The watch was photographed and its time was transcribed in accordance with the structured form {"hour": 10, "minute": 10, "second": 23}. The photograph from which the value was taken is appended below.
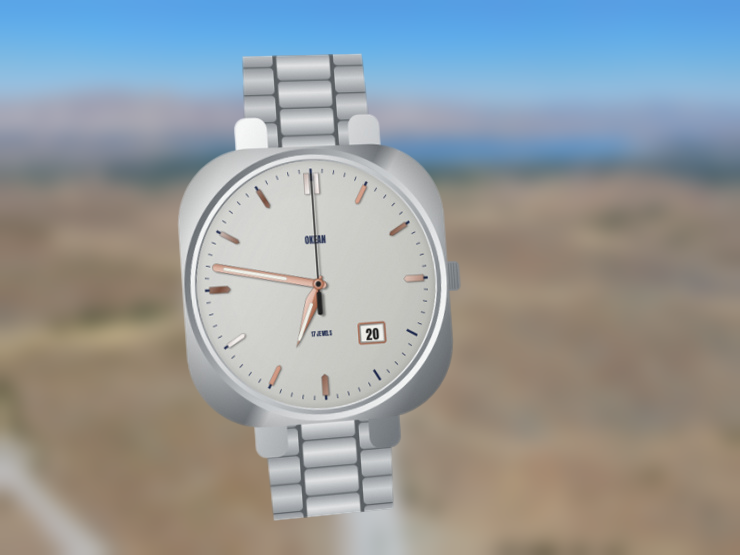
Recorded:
{"hour": 6, "minute": 47, "second": 0}
